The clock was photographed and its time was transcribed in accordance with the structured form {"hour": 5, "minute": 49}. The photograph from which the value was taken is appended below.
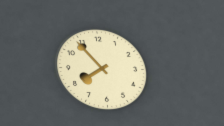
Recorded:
{"hour": 7, "minute": 54}
